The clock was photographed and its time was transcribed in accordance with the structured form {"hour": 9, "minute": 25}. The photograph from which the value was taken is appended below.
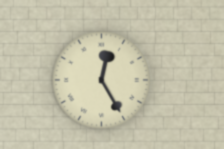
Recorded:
{"hour": 12, "minute": 25}
